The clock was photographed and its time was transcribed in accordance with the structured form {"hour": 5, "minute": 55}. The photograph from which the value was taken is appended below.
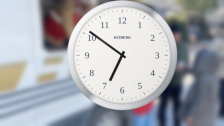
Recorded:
{"hour": 6, "minute": 51}
